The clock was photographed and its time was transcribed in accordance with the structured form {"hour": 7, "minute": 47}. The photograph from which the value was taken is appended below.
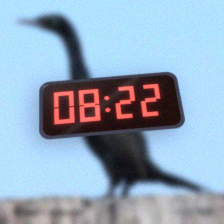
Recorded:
{"hour": 8, "minute": 22}
